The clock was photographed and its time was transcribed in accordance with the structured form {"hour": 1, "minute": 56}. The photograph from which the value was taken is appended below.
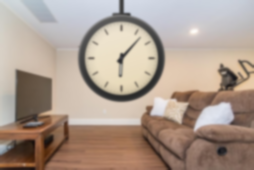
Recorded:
{"hour": 6, "minute": 7}
